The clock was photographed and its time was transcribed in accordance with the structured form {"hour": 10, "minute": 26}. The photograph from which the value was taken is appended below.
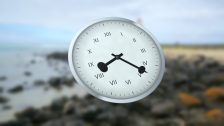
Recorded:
{"hour": 8, "minute": 23}
